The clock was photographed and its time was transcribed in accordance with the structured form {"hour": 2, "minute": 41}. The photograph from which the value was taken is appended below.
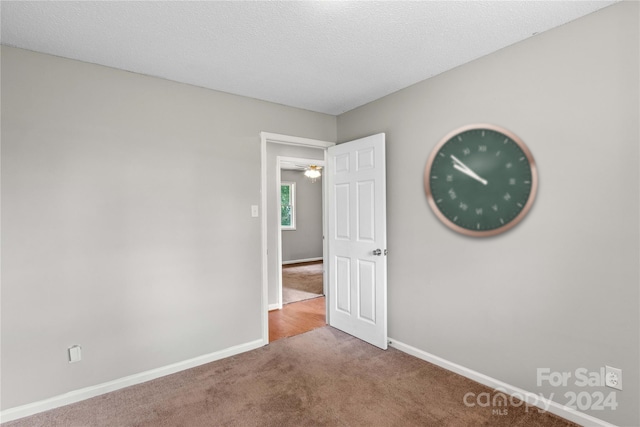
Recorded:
{"hour": 9, "minute": 51}
